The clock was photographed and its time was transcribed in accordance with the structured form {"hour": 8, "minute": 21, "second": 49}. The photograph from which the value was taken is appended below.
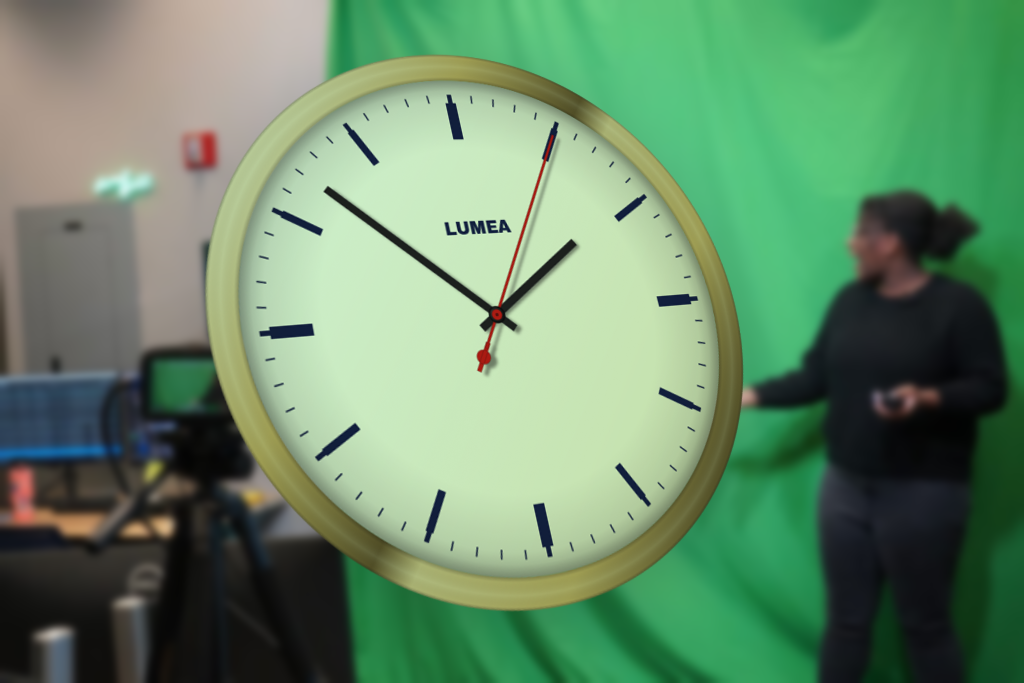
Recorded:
{"hour": 1, "minute": 52, "second": 5}
